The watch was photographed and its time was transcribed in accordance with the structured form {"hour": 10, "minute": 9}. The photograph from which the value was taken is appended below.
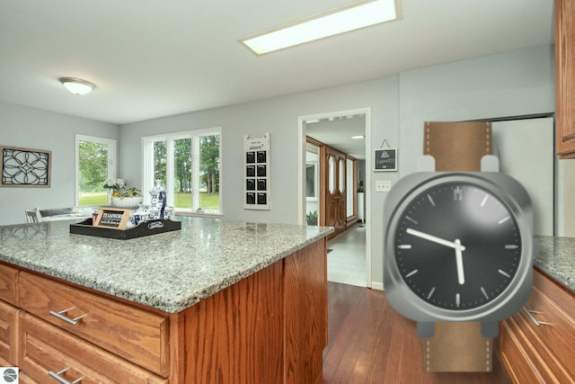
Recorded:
{"hour": 5, "minute": 48}
